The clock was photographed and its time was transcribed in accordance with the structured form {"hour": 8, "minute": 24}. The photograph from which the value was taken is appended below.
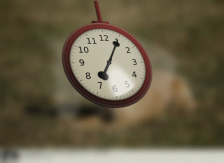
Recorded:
{"hour": 7, "minute": 5}
